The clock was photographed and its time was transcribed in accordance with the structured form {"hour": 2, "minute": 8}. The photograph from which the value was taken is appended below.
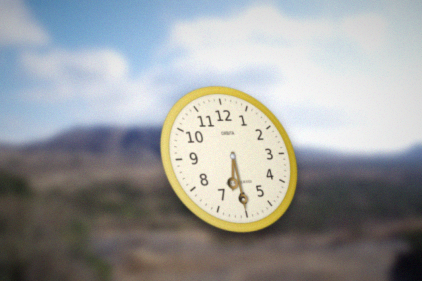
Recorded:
{"hour": 6, "minute": 30}
